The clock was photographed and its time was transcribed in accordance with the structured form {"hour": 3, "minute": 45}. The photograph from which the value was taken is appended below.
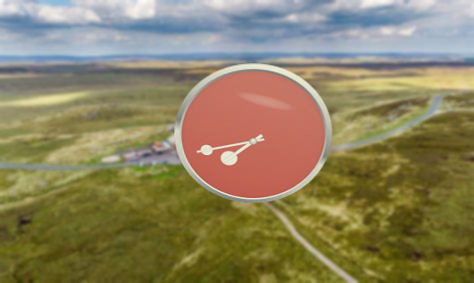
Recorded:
{"hour": 7, "minute": 43}
